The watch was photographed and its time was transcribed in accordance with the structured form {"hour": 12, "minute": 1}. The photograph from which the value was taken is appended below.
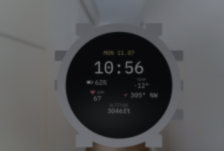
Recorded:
{"hour": 10, "minute": 56}
